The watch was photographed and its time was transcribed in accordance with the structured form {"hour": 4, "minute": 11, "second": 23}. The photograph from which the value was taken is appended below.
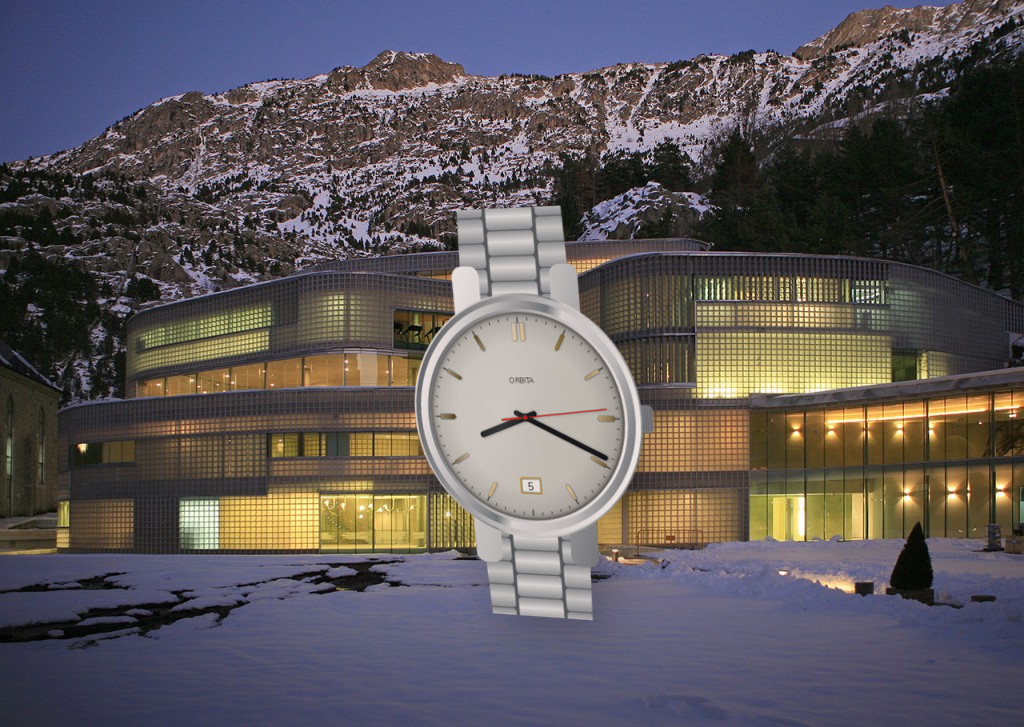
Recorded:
{"hour": 8, "minute": 19, "second": 14}
